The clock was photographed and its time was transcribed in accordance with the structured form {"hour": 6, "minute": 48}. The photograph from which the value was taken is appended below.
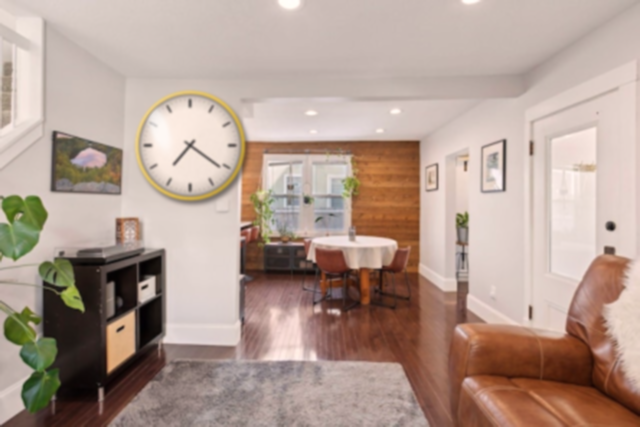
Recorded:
{"hour": 7, "minute": 21}
